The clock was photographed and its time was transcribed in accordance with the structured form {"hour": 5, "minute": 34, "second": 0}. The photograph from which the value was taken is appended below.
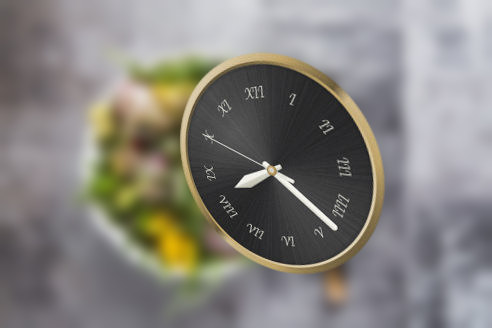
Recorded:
{"hour": 8, "minute": 22, "second": 50}
